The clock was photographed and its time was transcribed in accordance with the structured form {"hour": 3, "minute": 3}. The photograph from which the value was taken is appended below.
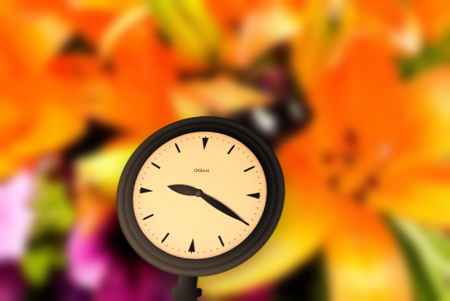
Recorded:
{"hour": 9, "minute": 20}
